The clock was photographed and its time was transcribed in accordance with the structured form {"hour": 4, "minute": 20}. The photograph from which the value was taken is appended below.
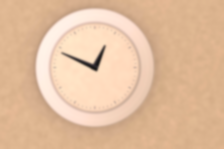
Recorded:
{"hour": 12, "minute": 49}
